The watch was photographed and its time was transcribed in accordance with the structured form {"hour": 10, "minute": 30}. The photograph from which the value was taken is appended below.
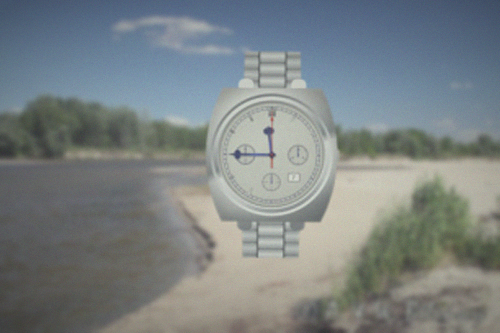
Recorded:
{"hour": 11, "minute": 45}
